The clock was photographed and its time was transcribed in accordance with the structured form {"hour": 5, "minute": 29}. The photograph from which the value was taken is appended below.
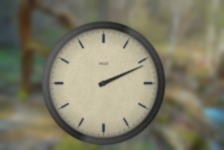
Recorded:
{"hour": 2, "minute": 11}
